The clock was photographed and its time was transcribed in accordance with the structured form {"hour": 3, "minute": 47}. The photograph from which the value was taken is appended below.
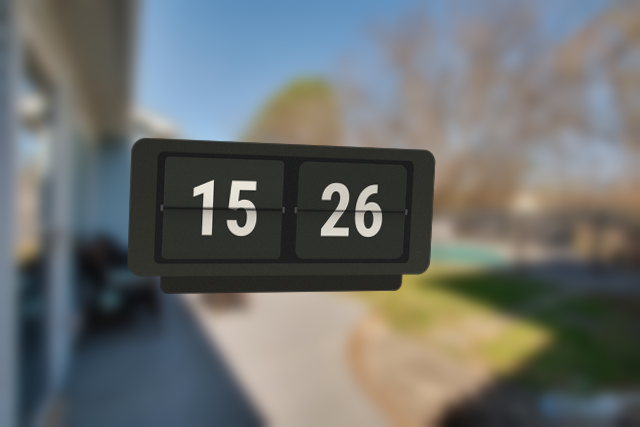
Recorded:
{"hour": 15, "minute": 26}
